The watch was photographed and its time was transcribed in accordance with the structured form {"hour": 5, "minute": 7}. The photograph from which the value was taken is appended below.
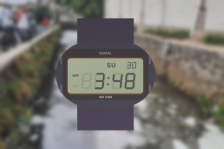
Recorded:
{"hour": 3, "minute": 48}
